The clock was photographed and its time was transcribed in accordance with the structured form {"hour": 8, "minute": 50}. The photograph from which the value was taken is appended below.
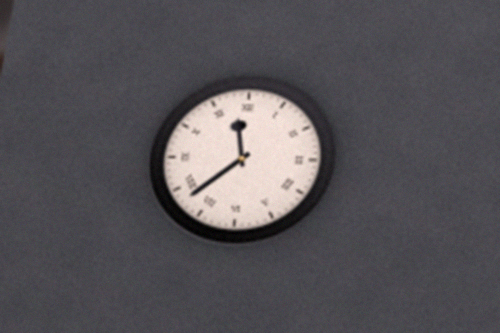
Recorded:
{"hour": 11, "minute": 38}
